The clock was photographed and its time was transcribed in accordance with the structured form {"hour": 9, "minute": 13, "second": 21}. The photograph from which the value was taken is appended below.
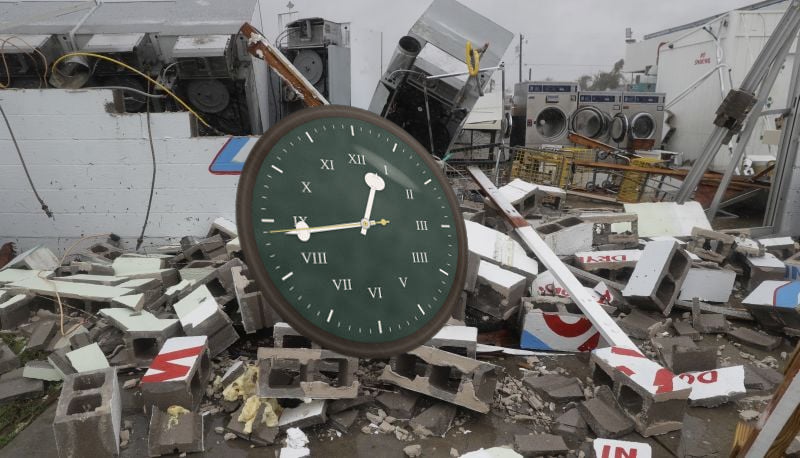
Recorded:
{"hour": 12, "minute": 43, "second": 44}
